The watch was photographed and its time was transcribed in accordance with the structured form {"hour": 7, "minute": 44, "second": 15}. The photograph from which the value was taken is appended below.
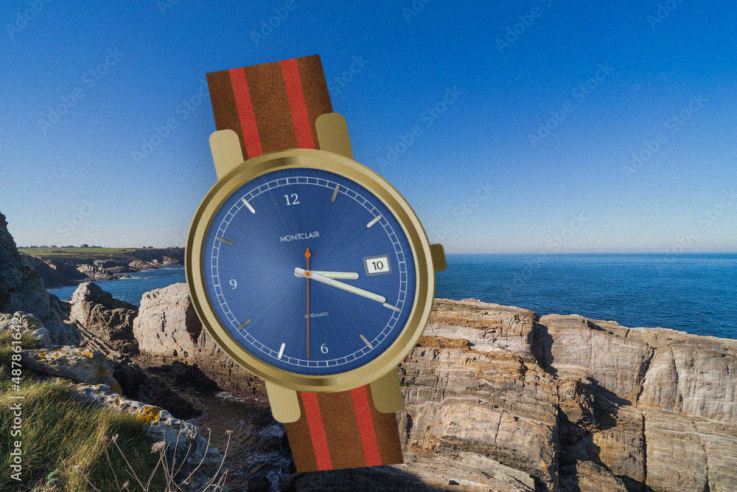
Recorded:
{"hour": 3, "minute": 19, "second": 32}
